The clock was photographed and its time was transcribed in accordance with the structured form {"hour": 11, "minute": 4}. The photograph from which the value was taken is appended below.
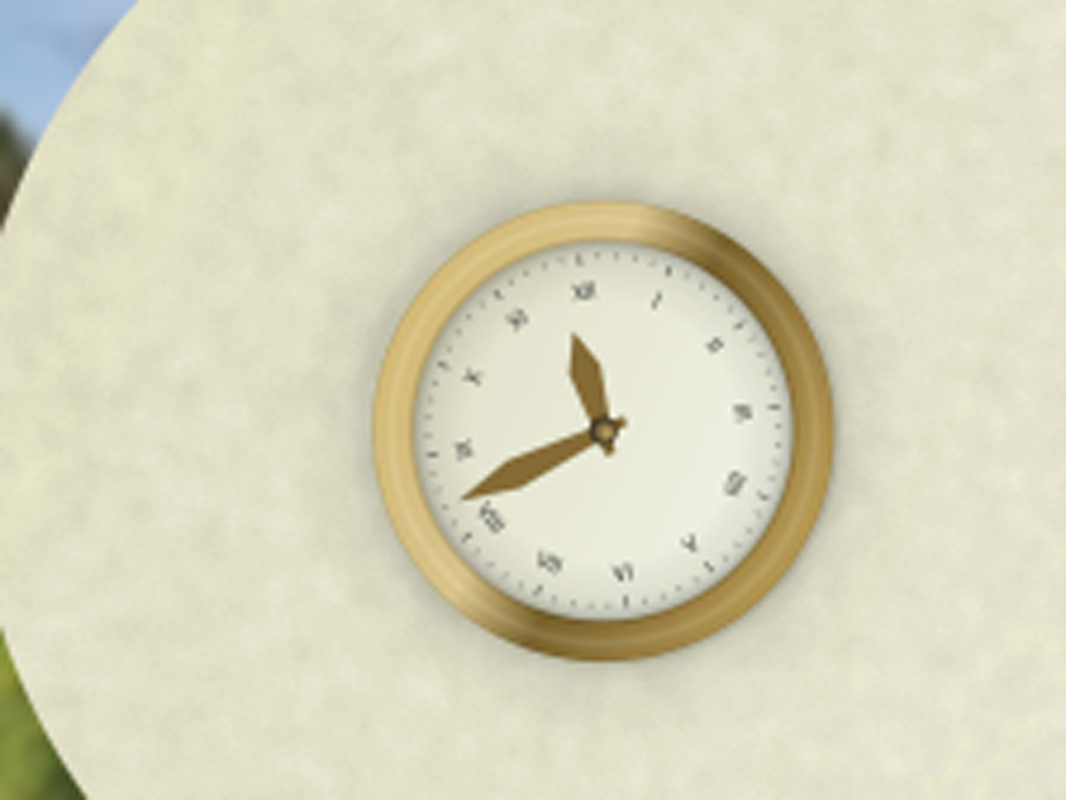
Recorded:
{"hour": 11, "minute": 42}
